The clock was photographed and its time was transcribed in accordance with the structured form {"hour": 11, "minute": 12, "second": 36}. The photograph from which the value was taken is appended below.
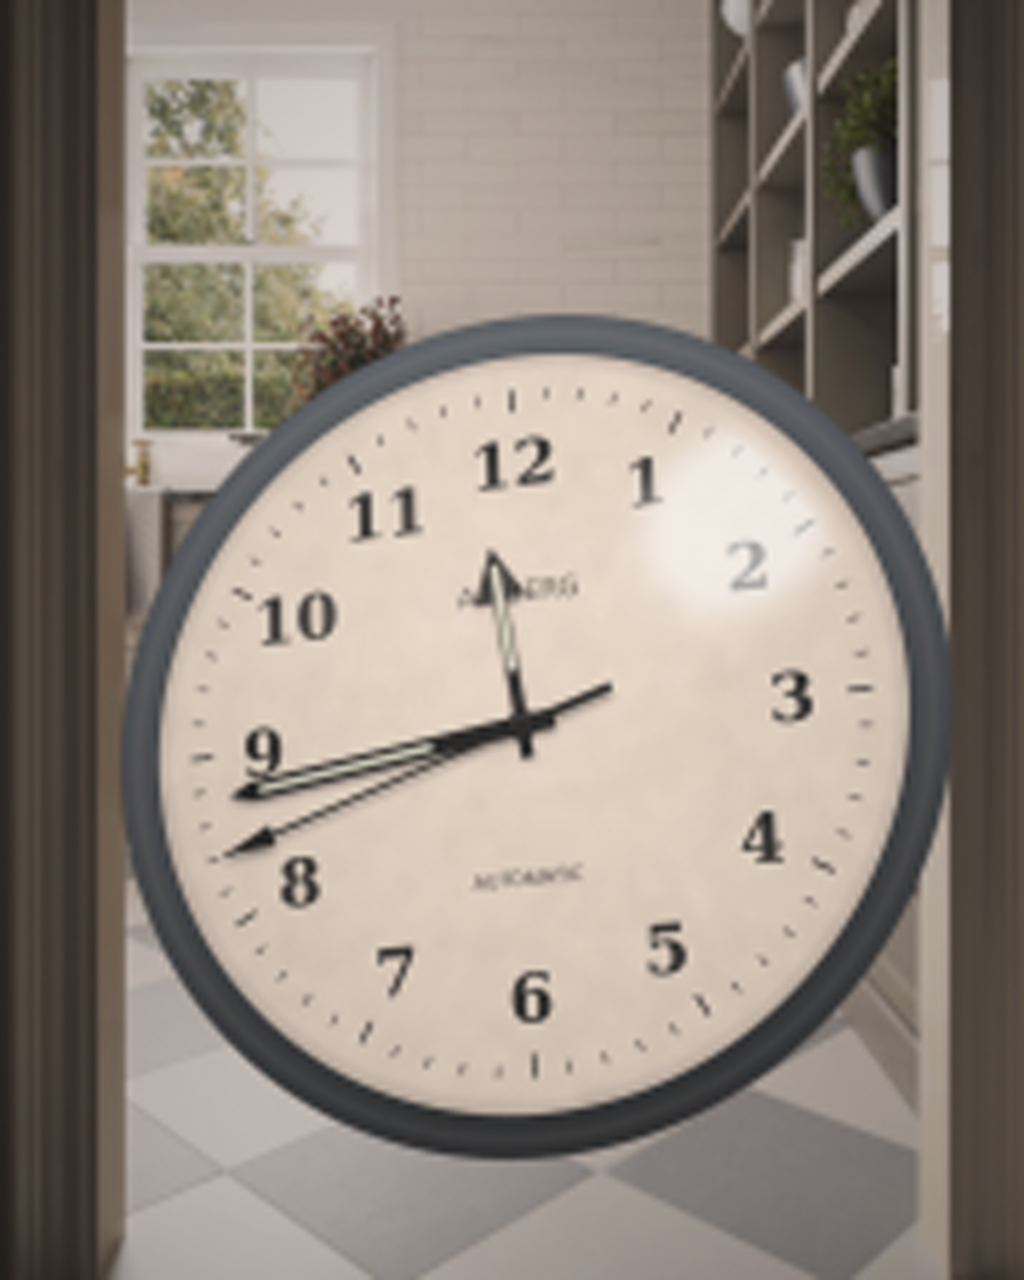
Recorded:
{"hour": 11, "minute": 43, "second": 42}
